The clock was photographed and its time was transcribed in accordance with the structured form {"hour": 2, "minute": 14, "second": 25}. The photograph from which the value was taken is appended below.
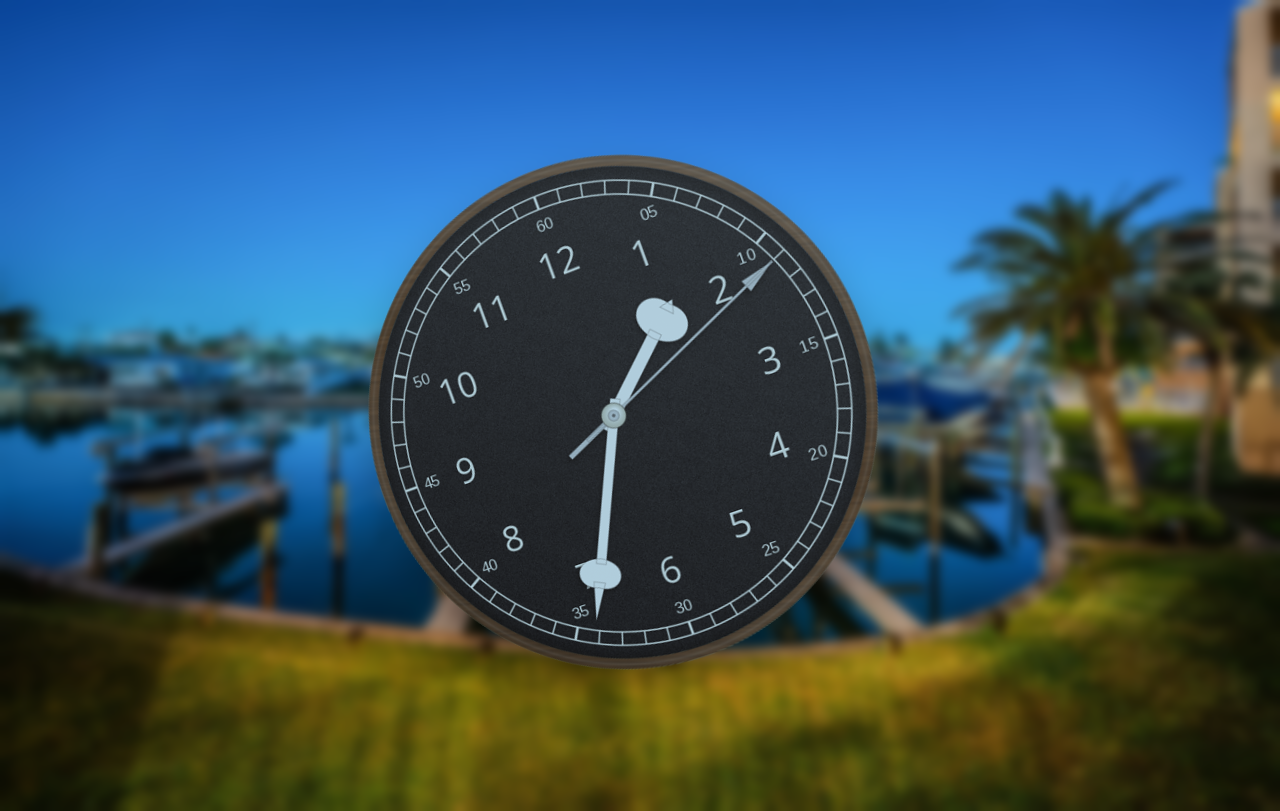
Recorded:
{"hour": 1, "minute": 34, "second": 11}
